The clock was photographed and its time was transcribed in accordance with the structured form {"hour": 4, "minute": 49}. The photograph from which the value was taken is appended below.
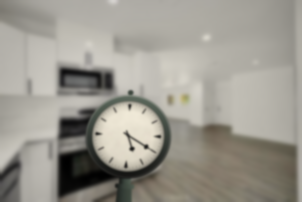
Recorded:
{"hour": 5, "minute": 20}
